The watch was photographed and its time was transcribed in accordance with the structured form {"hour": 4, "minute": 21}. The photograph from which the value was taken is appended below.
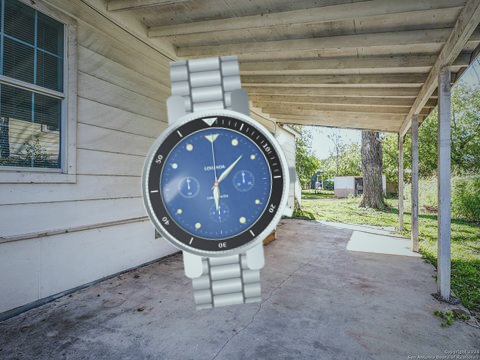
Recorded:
{"hour": 6, "minute": 8}
